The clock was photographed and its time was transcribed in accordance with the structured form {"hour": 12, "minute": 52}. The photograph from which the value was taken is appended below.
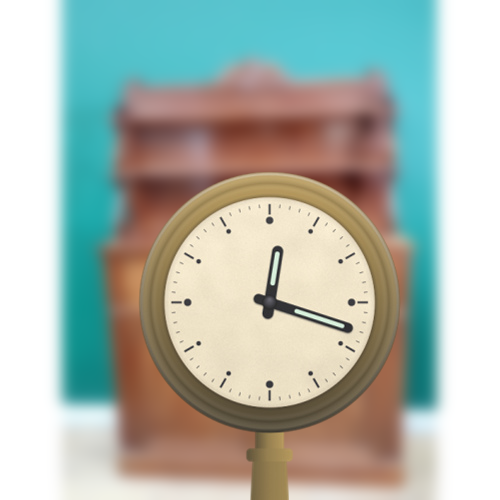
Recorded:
{"hour": 12, "minute": 18}
